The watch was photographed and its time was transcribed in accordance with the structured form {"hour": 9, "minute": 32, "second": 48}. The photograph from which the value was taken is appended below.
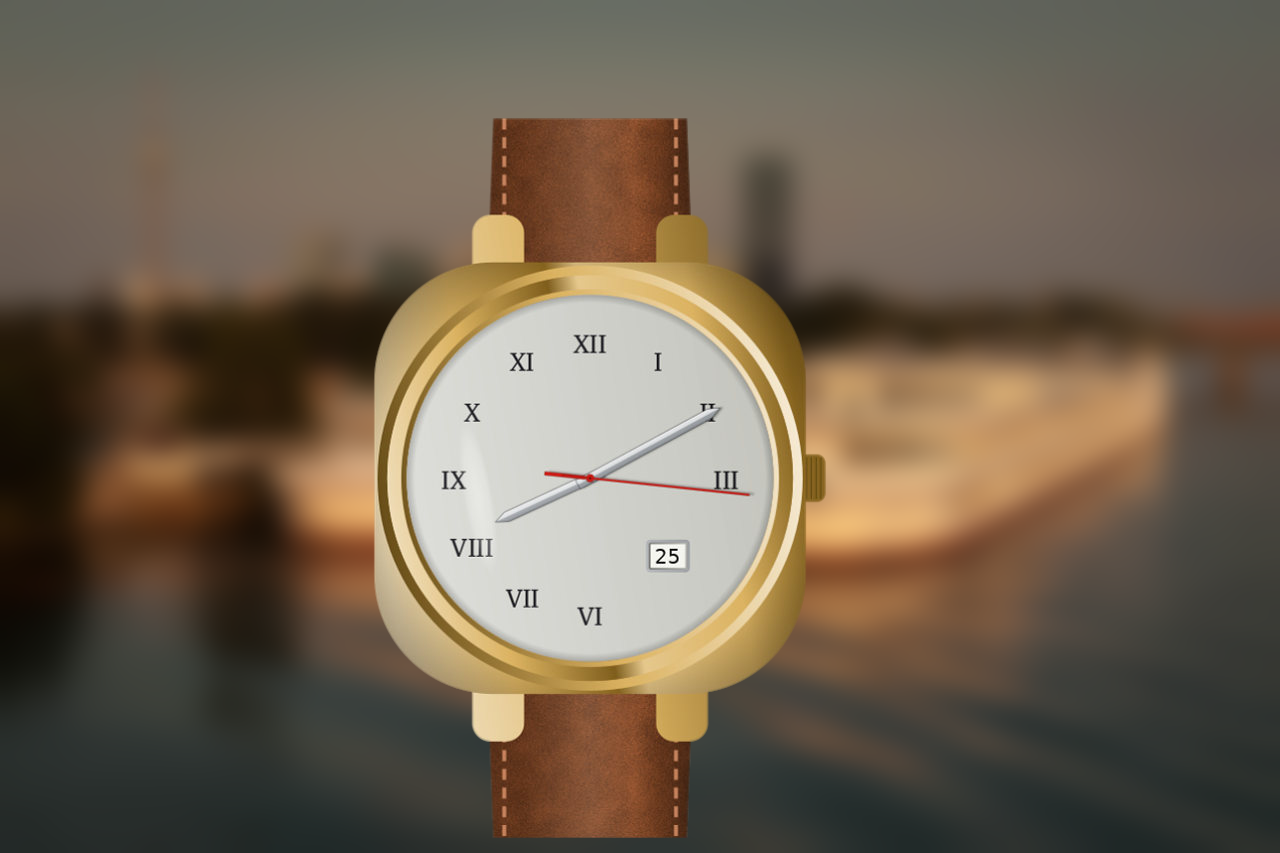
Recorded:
{"hour": 8, "minute": 10, "second": 16}
